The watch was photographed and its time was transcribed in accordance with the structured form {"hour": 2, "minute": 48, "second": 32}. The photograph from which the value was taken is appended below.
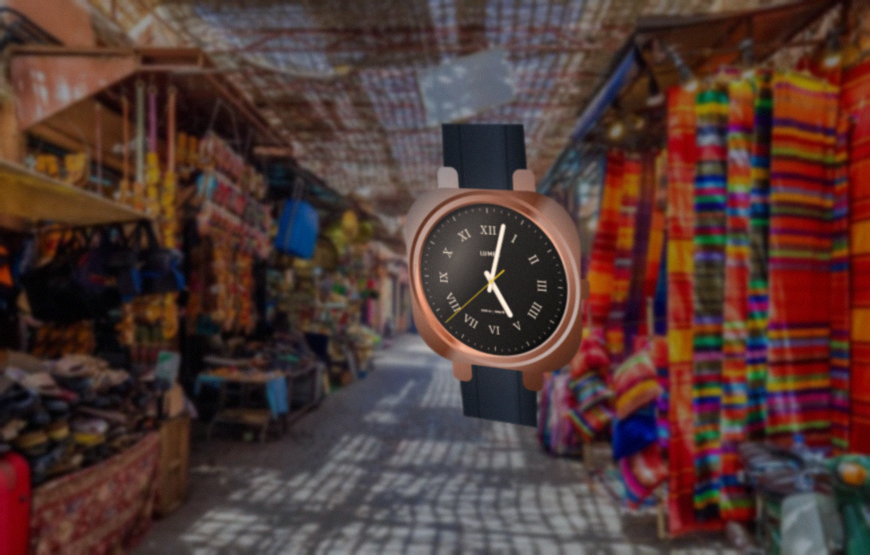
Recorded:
{"hour": 5, "minute": 2, "second": 38}
